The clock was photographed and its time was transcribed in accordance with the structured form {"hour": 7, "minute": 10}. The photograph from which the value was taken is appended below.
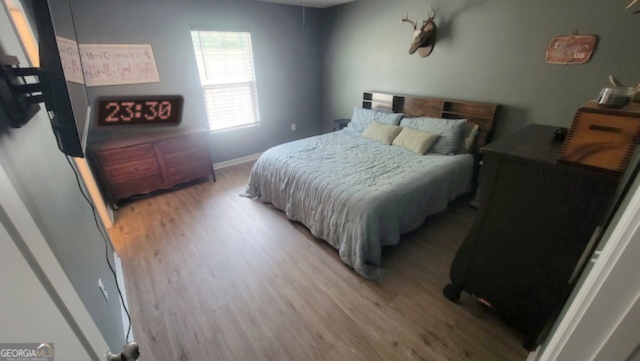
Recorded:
{"hour": 23, "minute": 30}
